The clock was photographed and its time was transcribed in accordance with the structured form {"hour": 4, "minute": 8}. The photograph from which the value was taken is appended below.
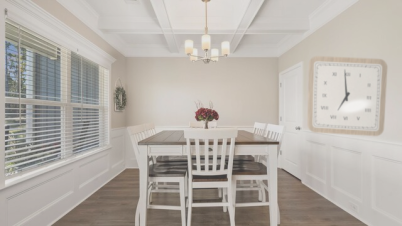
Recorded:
{"hour": 6, "minute": 59}
